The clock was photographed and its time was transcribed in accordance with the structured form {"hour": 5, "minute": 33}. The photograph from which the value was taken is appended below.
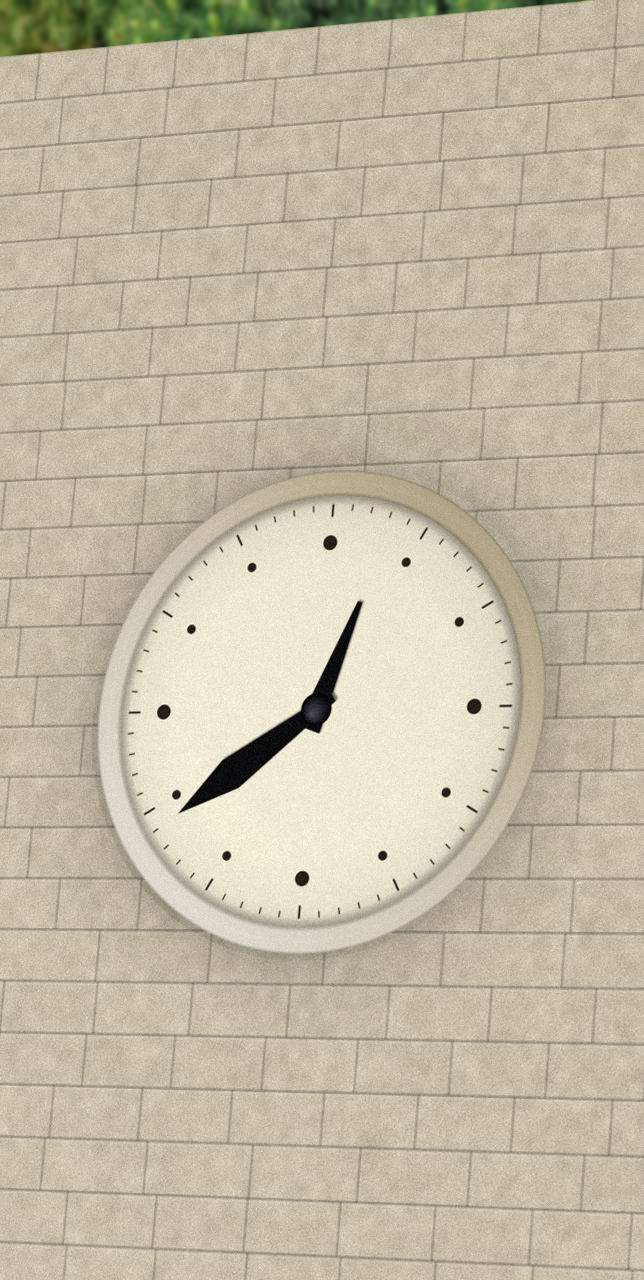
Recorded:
{"hour": 12, "minute": 39}
